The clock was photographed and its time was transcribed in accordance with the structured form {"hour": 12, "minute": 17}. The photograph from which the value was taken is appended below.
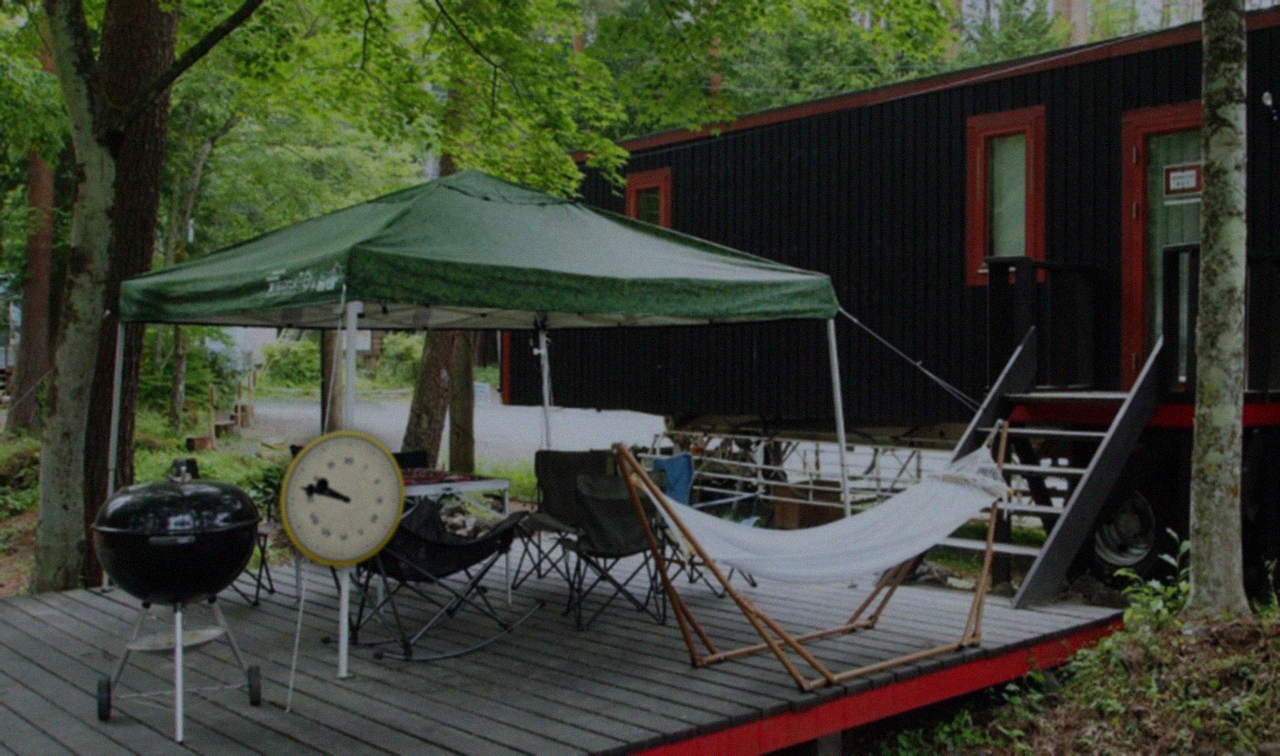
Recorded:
{"hour": 9, "minute": 47}
